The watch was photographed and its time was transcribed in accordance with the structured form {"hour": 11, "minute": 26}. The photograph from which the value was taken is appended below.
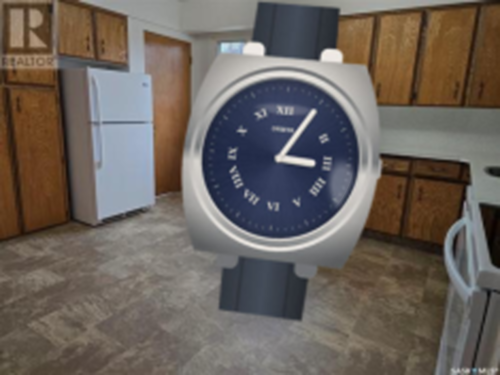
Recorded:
{"hour": 3, "minute": 5}
